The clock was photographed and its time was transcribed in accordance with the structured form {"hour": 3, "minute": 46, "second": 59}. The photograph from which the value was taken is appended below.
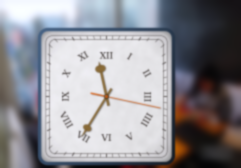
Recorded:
{"hour": 11, "minute": 35, "second": 17}
